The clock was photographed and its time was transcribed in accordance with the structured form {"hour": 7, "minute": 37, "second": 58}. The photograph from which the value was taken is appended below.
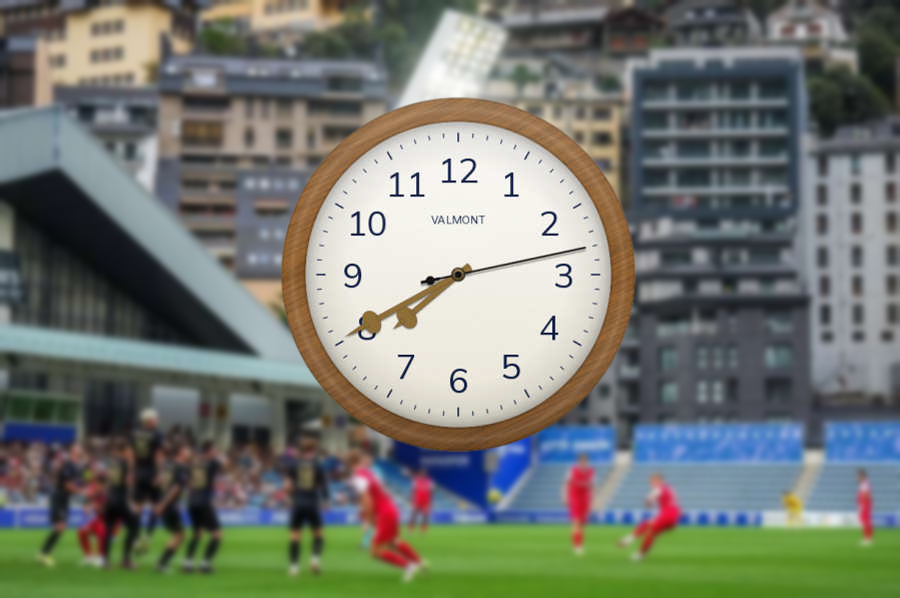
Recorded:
{"hour": 7, "minute": 40, "second": 13}
